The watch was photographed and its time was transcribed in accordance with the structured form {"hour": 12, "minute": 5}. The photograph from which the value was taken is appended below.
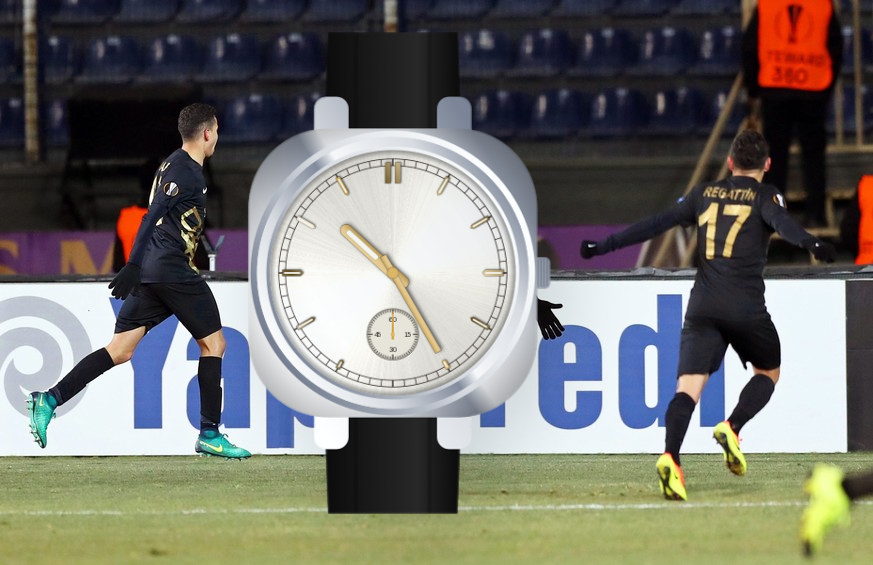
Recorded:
{"hour": 10, "minute": 25}
